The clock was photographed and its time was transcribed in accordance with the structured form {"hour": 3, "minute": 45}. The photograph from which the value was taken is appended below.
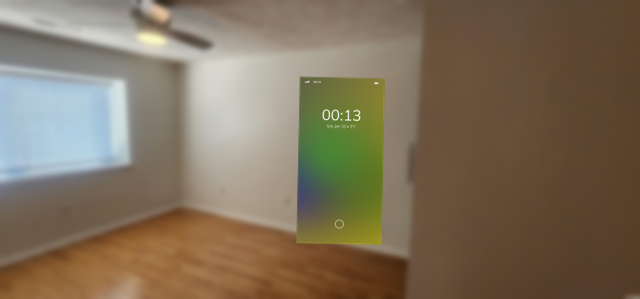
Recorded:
{"hour": 0, "minute": 13}
